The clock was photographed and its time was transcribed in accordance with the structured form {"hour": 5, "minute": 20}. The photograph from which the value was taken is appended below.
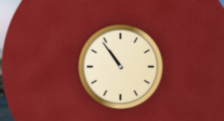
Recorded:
{"hour": 10, "minute": 54}
